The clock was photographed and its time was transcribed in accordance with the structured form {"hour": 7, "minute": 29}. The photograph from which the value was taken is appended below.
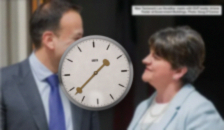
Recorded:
{"hour": 1, "minute": 38}
